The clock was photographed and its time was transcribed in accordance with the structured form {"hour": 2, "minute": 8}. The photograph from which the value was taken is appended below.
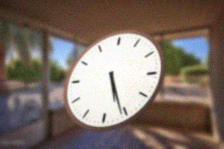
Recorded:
{"hour": 5, "minute": 26}
